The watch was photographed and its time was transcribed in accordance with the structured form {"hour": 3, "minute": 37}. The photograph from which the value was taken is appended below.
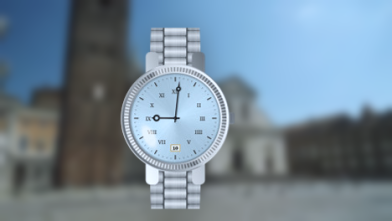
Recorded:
{"hour": 9, "minute": 1}
